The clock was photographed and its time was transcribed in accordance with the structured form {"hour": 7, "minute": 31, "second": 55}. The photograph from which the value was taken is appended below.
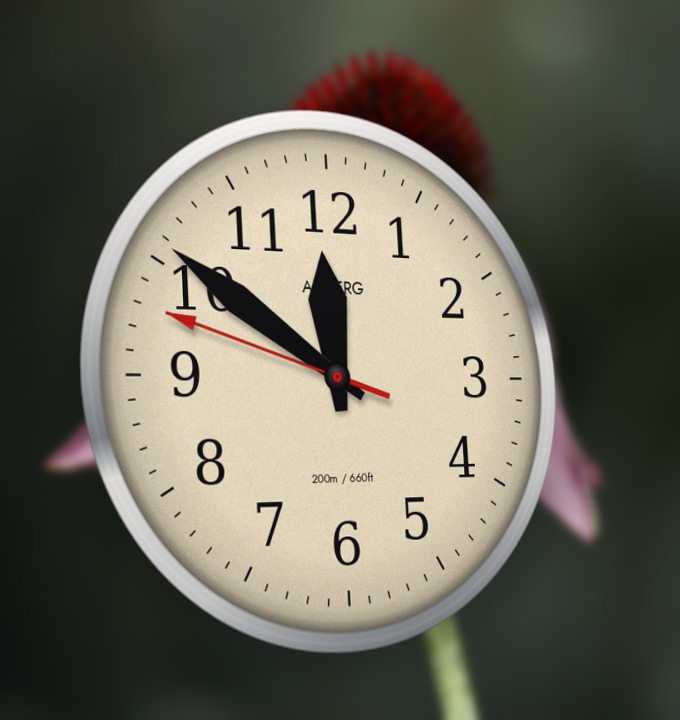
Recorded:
{"hour": 11, "minute": 50, "second": 48}
